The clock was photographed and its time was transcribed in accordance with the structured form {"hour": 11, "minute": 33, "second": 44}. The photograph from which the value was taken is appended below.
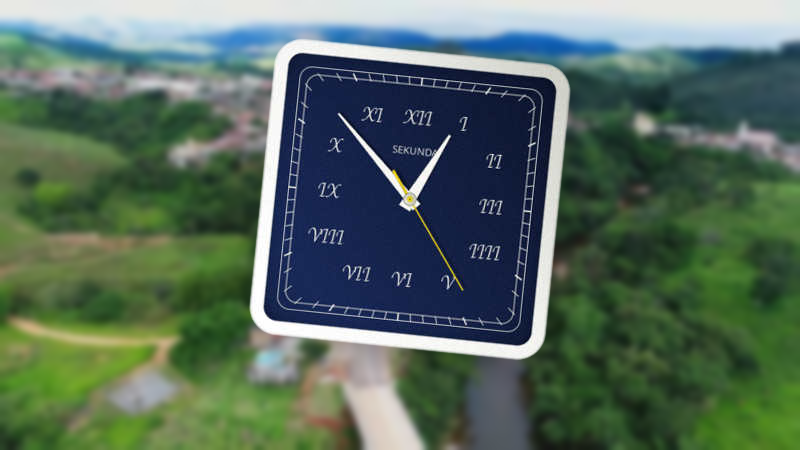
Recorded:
{"hour": 12, "minute": 52, "second": 24}
